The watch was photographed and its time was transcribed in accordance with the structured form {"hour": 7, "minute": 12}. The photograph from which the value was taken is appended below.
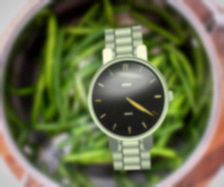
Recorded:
{"hour": 4, "minute": 21}
